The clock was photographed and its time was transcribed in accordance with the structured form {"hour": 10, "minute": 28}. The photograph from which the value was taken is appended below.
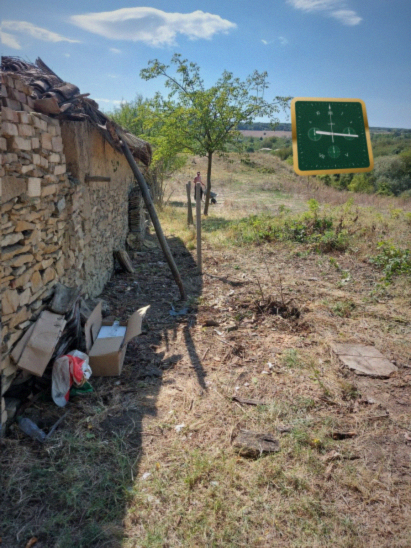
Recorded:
{"hour": 9, "minute": 16}
